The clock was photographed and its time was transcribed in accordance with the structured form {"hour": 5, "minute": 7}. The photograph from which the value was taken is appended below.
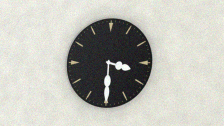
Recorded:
{"hour": 3, "minute": 30}
